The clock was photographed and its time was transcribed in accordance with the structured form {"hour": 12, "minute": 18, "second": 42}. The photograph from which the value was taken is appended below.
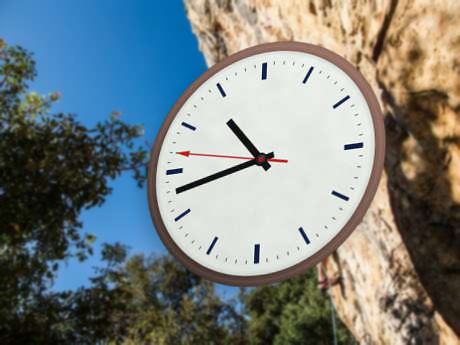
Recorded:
{"hour": 10, "minute": 42, "second": 47}
